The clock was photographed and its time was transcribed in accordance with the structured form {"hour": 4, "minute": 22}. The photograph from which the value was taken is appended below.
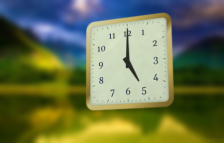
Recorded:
{"hour": 5, "minute": 0}
